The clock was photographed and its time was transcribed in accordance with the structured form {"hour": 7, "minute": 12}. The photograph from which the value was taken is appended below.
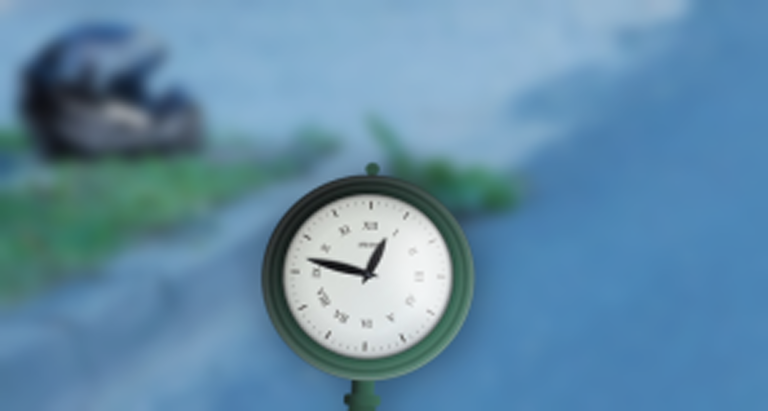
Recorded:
{"hour": 12, "minute": 47}
